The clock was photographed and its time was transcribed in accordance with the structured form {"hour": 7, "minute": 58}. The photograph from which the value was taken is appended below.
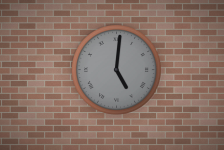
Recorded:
{"hour": 5, "minute": 1}
